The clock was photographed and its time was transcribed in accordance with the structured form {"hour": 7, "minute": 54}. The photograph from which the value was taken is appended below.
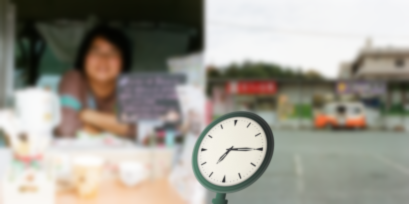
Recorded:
{"hour": 7, "minute": 15}
